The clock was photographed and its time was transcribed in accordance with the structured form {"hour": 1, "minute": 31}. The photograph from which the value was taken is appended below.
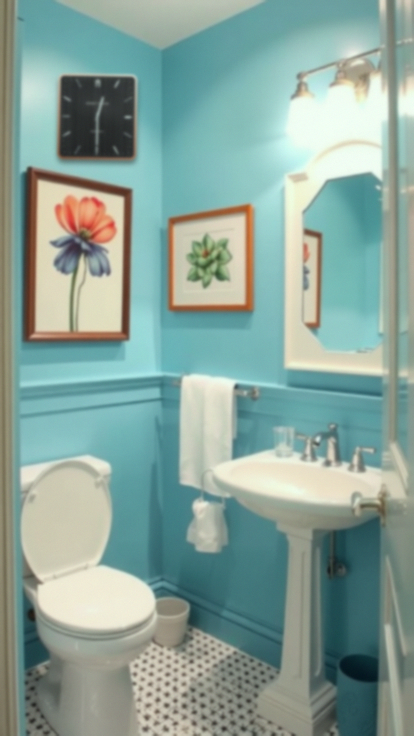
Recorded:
{"hour": 12, "minute": 30}
